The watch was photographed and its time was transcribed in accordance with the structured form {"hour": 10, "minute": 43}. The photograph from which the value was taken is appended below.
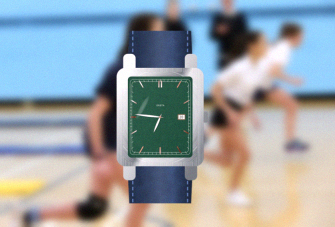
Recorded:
{"hour": 6, "minute": 46}
